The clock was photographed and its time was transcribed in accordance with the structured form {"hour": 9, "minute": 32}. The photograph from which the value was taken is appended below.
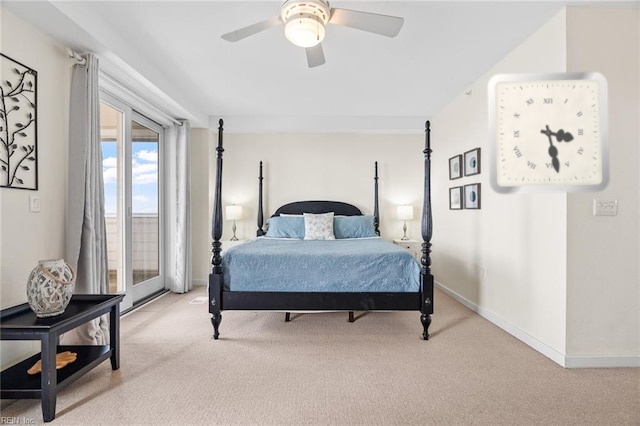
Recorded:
{"hour": 3, "minute": 28}
